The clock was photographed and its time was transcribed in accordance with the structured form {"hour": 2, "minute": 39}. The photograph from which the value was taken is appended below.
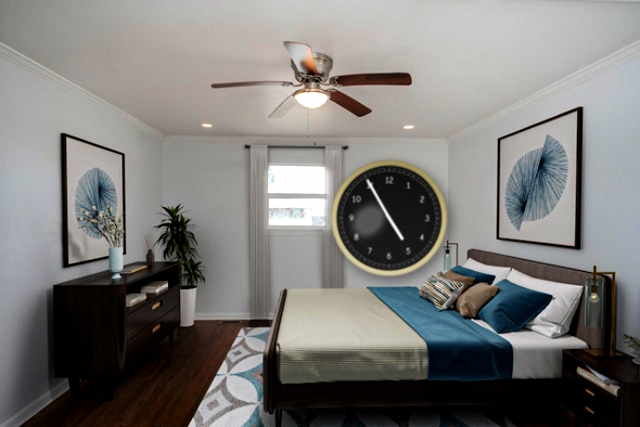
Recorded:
{"hour": 4, "minute": 55}
